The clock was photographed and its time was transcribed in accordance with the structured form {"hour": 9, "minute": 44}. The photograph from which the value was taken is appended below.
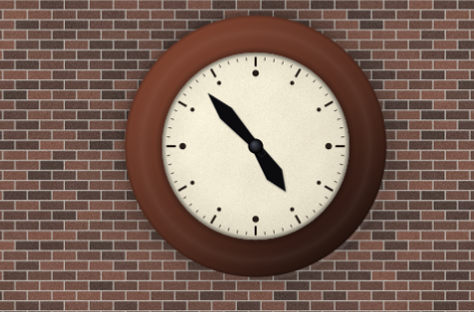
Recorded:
{"hour": 4, "minute": 53}
